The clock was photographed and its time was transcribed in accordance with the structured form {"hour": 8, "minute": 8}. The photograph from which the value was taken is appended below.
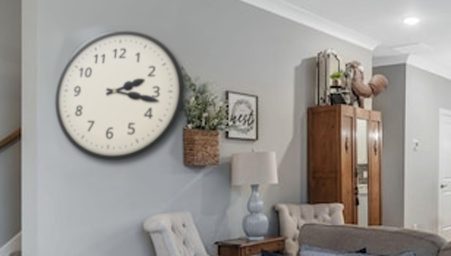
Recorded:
{"hour": 2, "minute": 17}
